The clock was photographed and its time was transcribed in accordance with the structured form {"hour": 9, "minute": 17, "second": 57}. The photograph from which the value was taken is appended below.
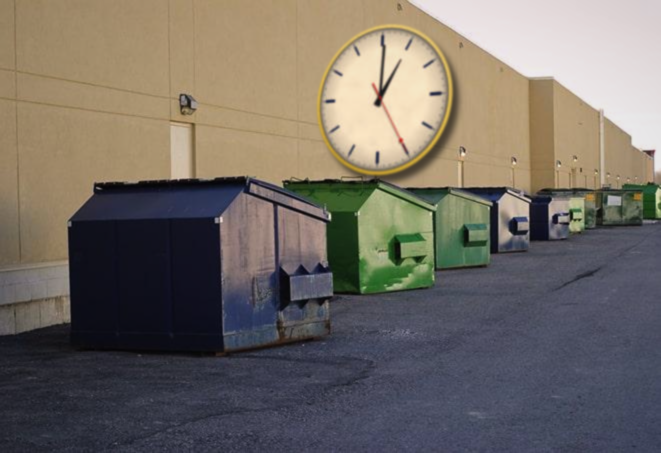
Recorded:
{"hour": 1, "minute": 0, "second": 25}
